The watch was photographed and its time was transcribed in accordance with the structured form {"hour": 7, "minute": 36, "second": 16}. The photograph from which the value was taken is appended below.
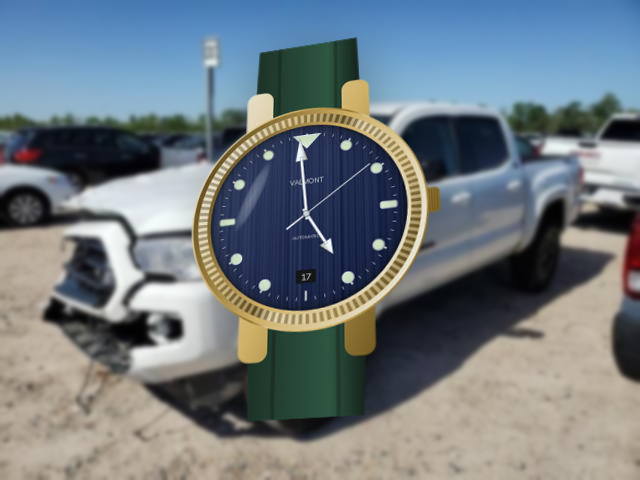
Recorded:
{"hour": 4, "minute": 59, "second": 9}
